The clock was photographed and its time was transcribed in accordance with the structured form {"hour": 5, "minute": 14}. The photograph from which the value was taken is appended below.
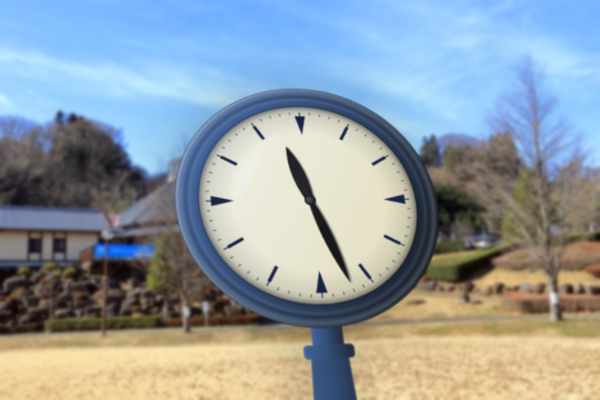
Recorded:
{"hour": 11, "minute": 27}
